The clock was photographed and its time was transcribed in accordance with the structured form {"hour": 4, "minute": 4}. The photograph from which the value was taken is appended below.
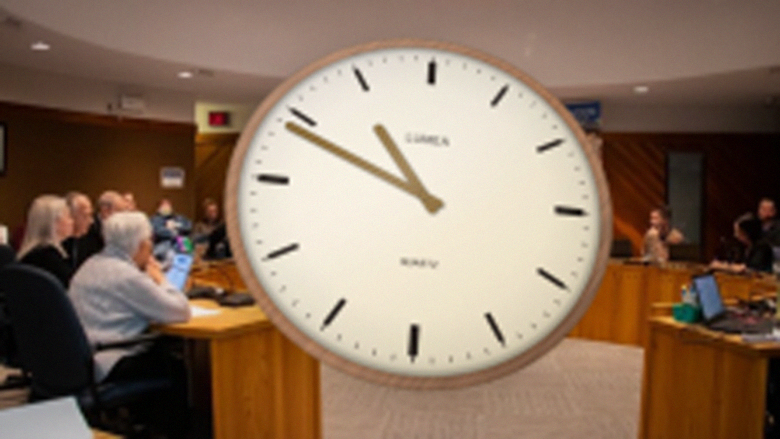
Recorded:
{"hour": 10, "minute": 49}
